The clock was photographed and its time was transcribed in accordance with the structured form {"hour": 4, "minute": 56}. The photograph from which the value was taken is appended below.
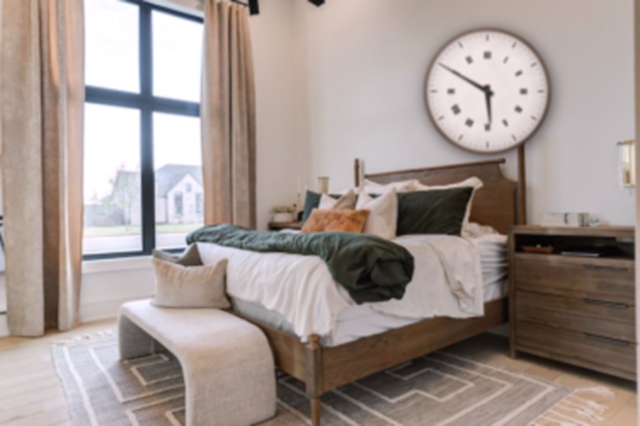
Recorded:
{"hour": 5, "minute": 50}
